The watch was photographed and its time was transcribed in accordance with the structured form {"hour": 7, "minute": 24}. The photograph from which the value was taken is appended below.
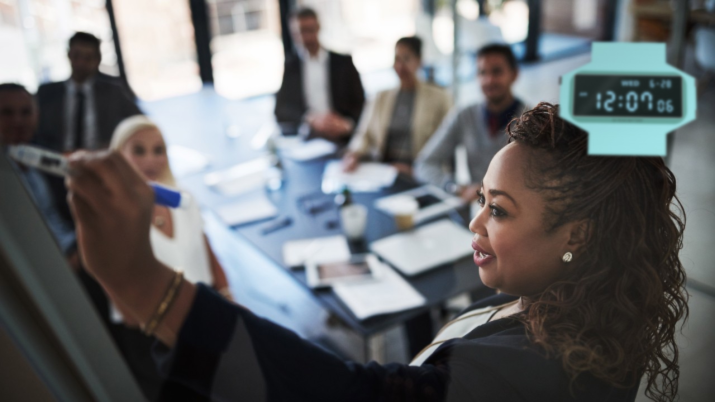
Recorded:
{"hour": 12, "minute": 7}
